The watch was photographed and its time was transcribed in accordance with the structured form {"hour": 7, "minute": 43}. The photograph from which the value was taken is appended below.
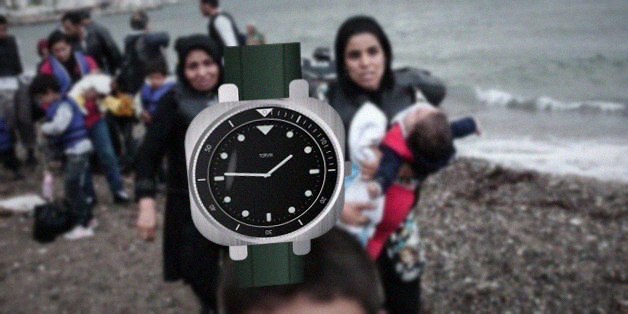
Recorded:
{"hour": 1, "minute": 46}
